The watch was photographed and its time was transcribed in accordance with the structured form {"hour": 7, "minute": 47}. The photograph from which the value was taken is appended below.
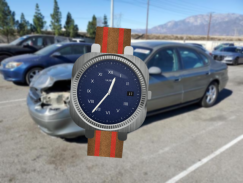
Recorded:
{"hour": 12, "minute": 36}
